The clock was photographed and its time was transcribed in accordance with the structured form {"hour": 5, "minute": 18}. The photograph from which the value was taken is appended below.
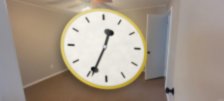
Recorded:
{"hour": 12, "minute": 34}
